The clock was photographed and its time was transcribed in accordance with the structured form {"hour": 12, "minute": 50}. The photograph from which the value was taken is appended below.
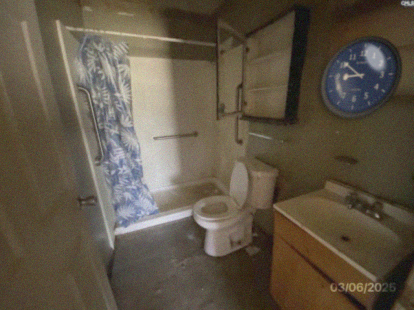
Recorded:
{"hour": 8, "minute": 51}
